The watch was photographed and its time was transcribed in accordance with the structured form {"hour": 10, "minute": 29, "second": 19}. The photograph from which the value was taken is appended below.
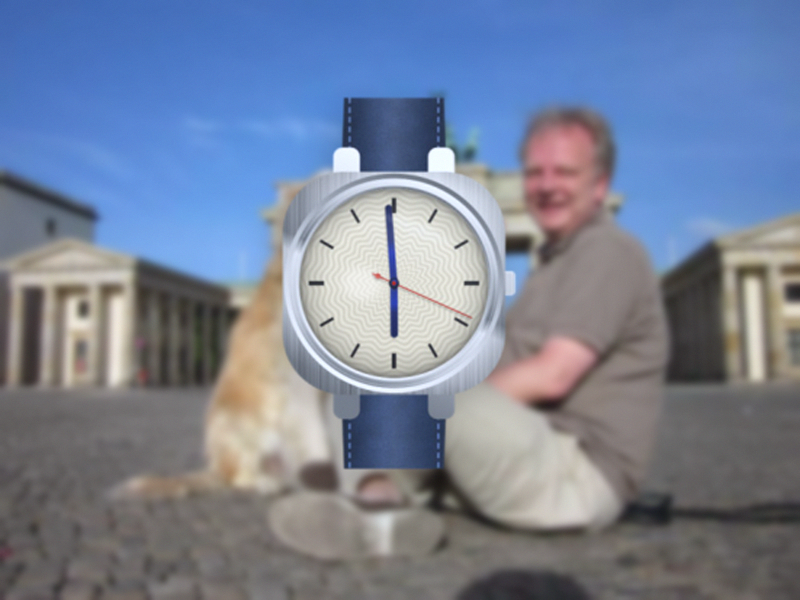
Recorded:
{"hour": 5, "minute": 59, "second": 19}
